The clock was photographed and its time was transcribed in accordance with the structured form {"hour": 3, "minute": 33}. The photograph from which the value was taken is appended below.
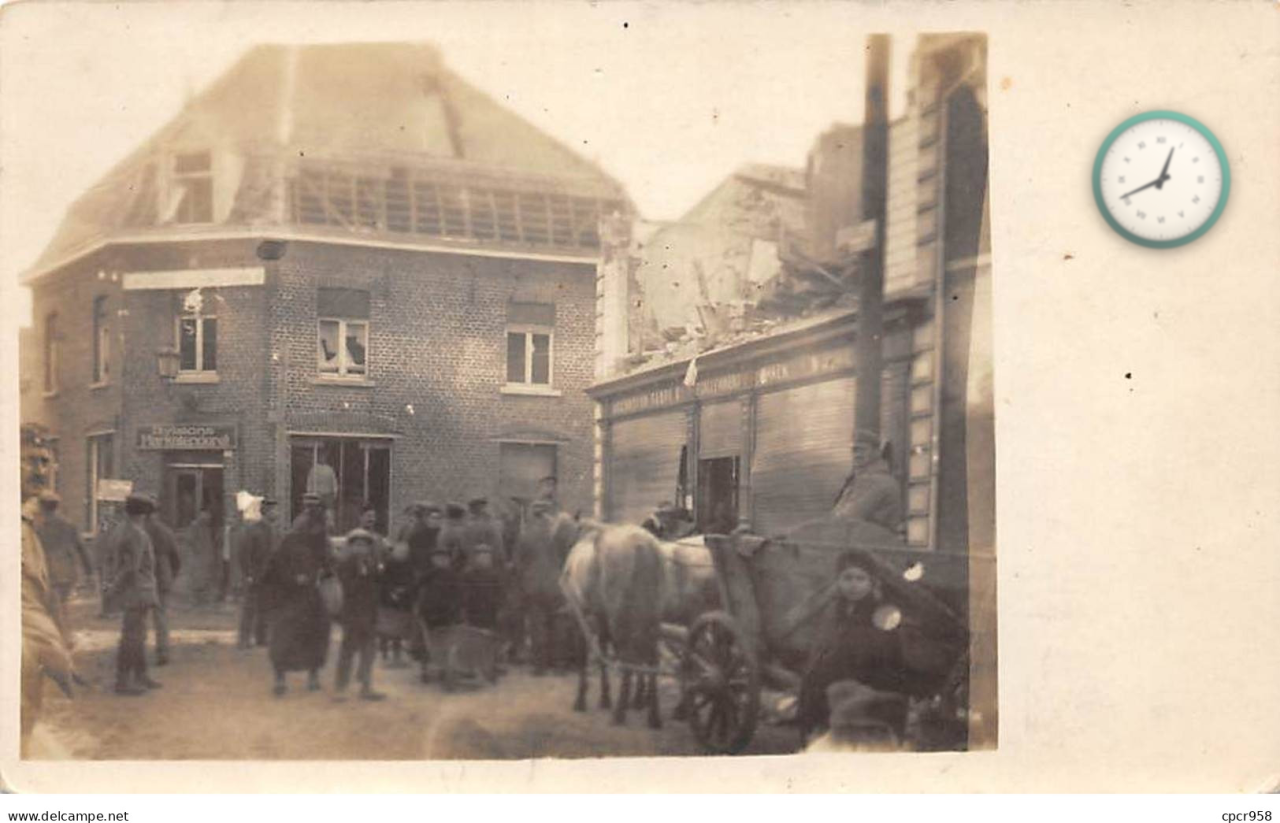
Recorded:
{"hour": 12, "minute": 41}
